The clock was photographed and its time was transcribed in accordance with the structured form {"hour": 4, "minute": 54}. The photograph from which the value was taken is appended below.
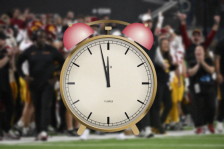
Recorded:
{"hour": 11, "minute": 58}
